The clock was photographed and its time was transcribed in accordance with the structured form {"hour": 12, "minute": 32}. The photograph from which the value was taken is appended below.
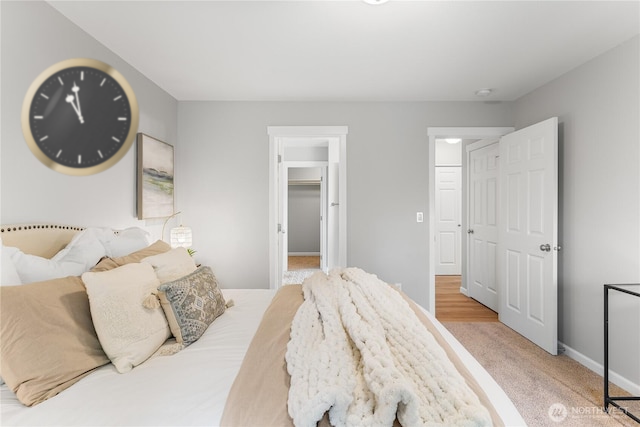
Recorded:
{"hour": 10, "minute": 58}
